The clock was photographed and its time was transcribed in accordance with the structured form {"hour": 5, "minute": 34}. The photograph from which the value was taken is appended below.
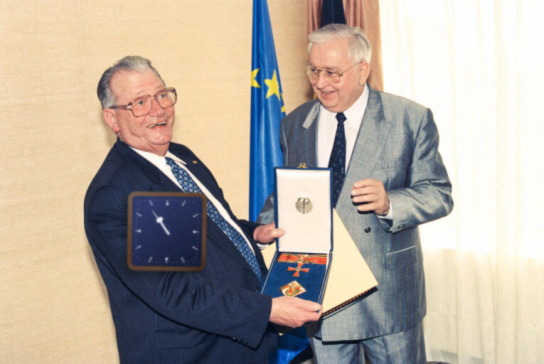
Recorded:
{"hour": 10, "minute": 54}
